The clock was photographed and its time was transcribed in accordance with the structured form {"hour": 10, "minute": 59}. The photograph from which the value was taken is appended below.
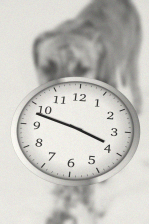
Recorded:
{"hour": 3, "minute": 48}
